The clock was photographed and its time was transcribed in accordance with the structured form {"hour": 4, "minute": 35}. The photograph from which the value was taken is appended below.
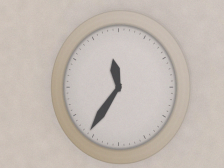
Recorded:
{"hour": 11, "minute": 36}
